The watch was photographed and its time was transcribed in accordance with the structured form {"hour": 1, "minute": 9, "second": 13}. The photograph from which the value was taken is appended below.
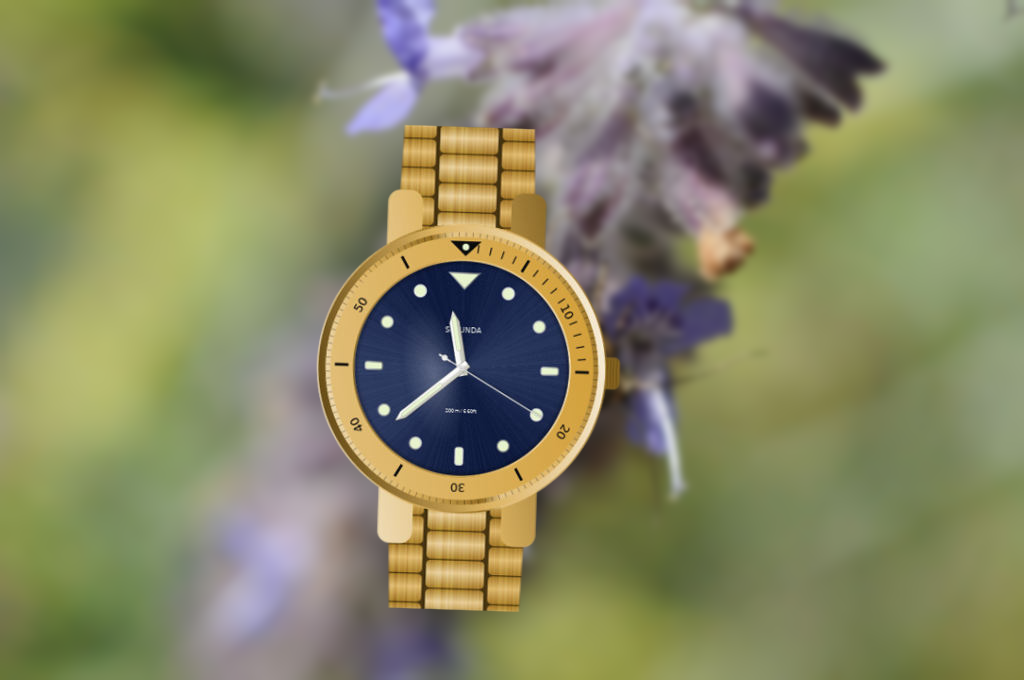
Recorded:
{"hour": 11, "minute": 38, "second": 20}
